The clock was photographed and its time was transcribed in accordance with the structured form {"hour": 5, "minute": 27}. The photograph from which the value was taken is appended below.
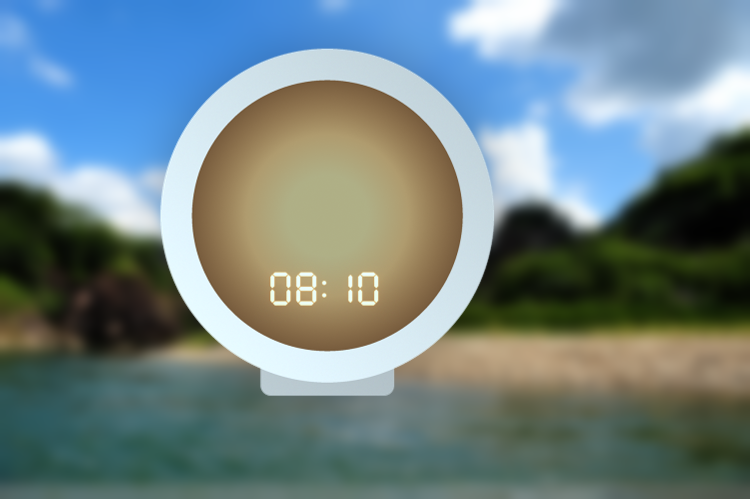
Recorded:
{"hour": 8, "minute": 10}
